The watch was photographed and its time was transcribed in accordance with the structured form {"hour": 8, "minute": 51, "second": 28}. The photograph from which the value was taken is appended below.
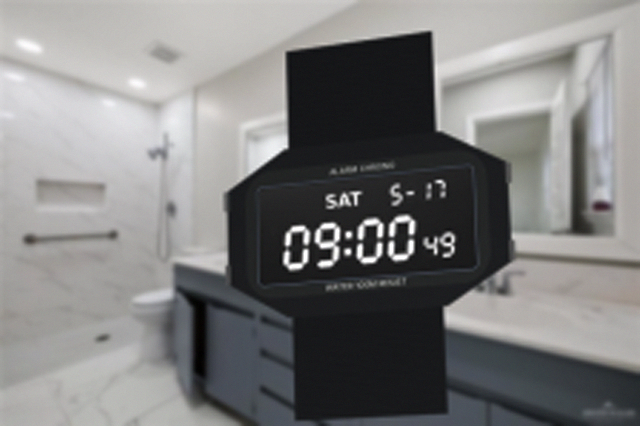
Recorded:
{"hour": 9, "minute": 0, "second": 49}
